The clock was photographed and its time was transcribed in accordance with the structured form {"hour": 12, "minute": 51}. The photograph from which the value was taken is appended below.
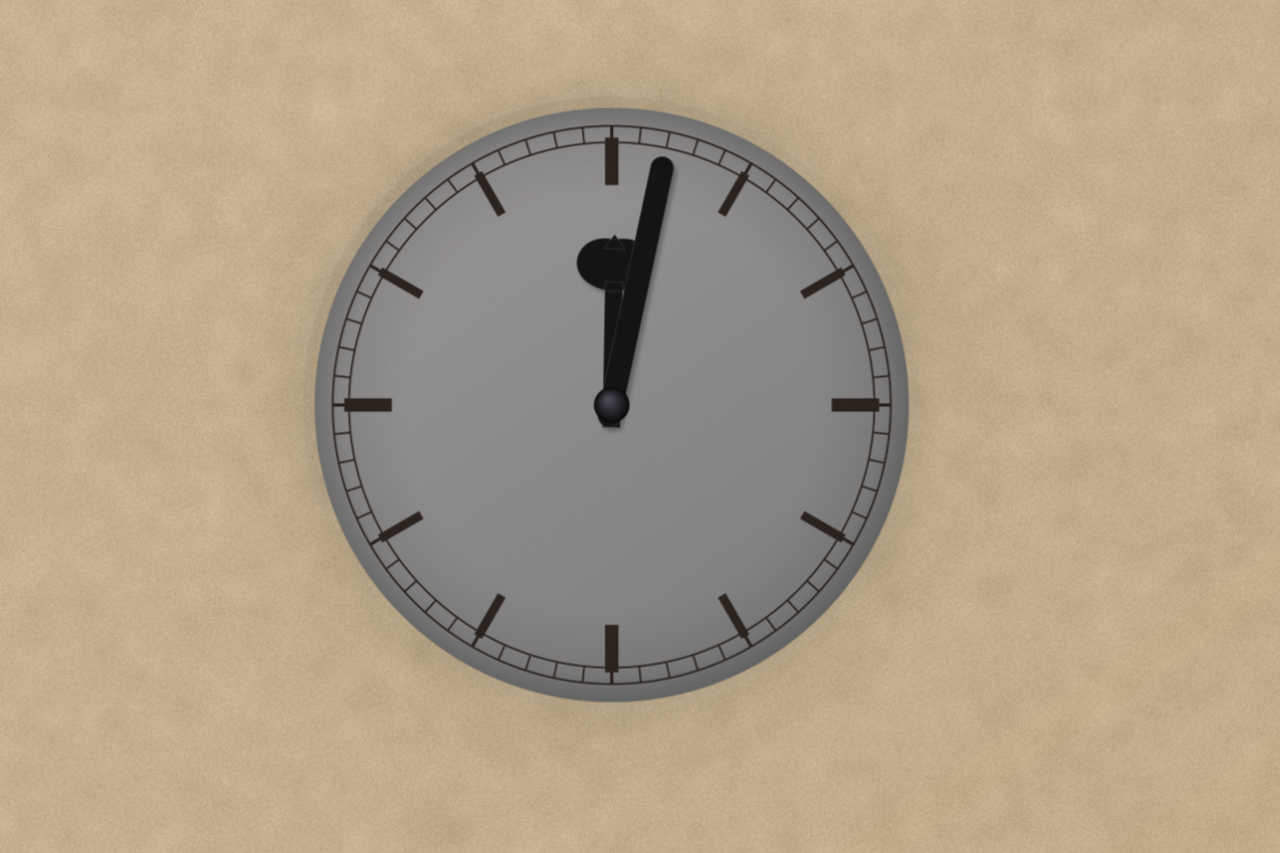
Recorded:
{"hour": 12, "minute": 2}
